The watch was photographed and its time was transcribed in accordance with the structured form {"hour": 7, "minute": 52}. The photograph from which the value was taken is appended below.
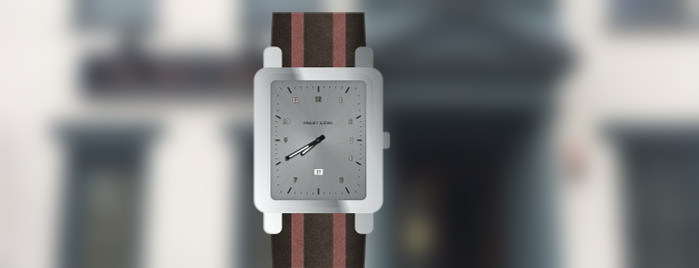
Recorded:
{"hour": 7, "minute": 40}
